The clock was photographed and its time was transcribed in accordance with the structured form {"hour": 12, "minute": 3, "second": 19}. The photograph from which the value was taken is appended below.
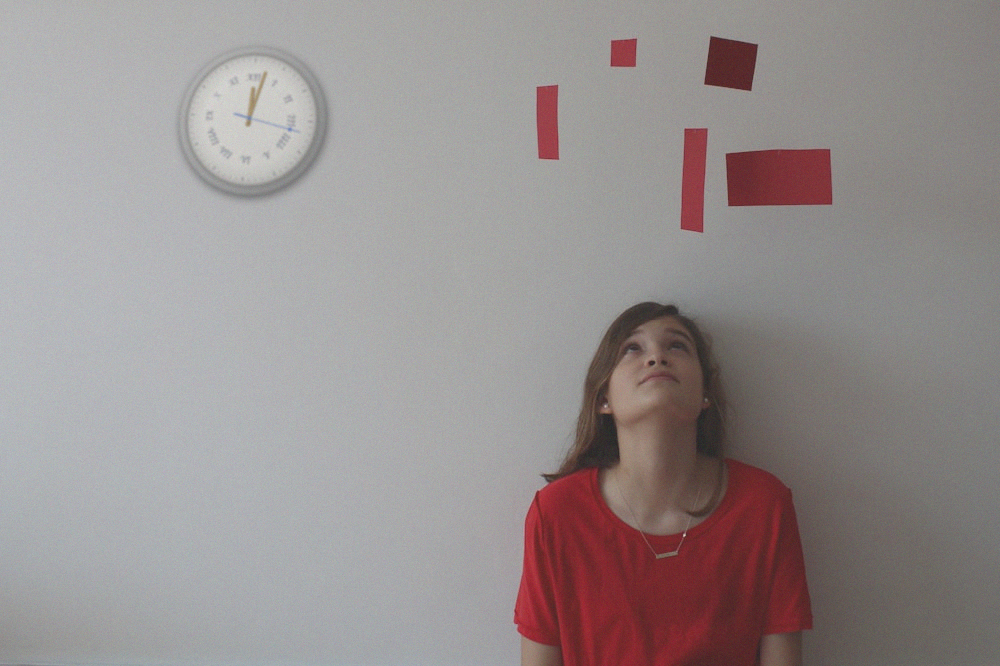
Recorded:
{"hour": 12, "minute": 2, "second": 17}
